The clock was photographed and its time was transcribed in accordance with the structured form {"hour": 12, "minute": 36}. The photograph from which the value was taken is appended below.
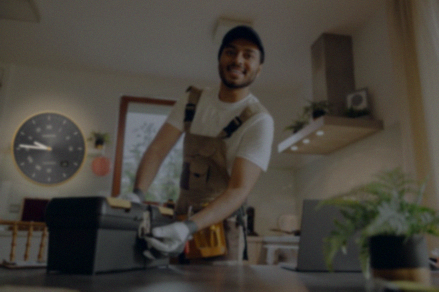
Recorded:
{"hour": 9, "minute": 46}
